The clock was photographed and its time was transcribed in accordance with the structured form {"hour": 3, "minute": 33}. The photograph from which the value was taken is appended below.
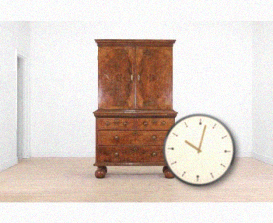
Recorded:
{"hour": 10, "minute": 2}
